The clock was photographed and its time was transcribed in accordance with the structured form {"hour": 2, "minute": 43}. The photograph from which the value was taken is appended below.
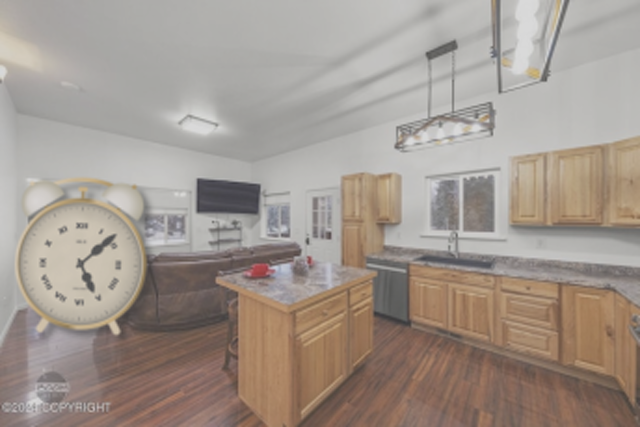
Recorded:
{"hour": 5, "minute": 8}
